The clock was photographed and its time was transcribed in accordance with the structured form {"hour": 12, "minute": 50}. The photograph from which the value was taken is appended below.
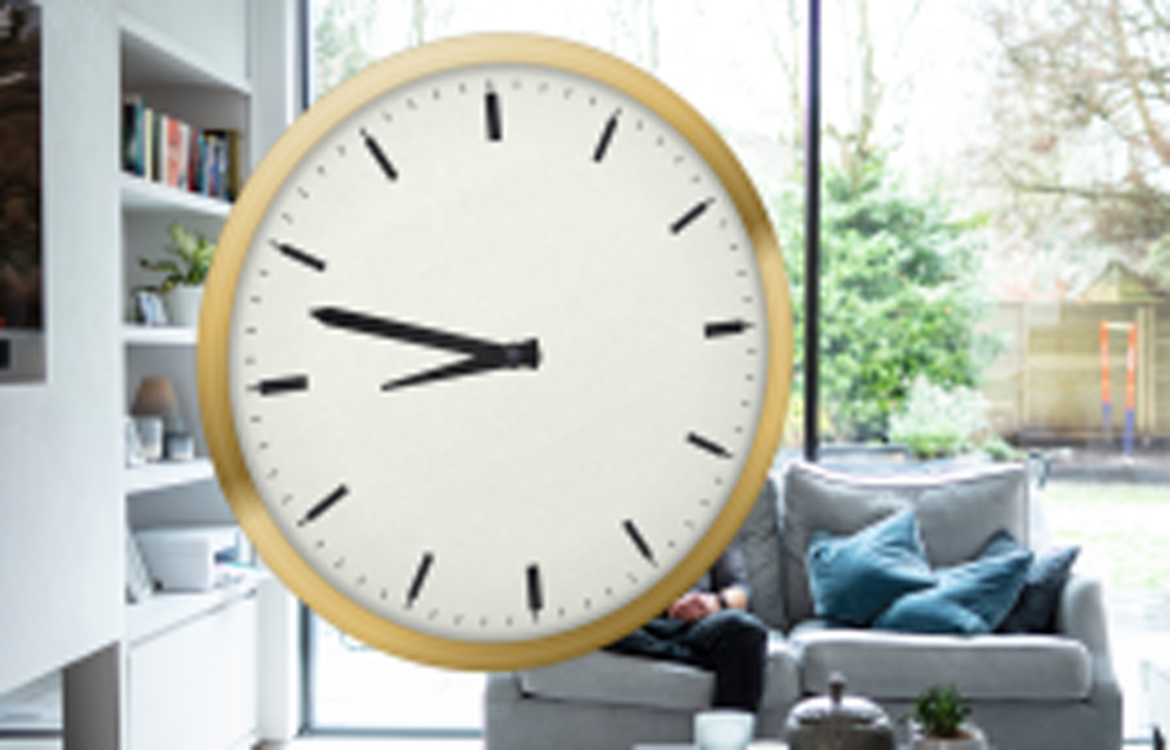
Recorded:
{"hour": 8, "minute": 48}
